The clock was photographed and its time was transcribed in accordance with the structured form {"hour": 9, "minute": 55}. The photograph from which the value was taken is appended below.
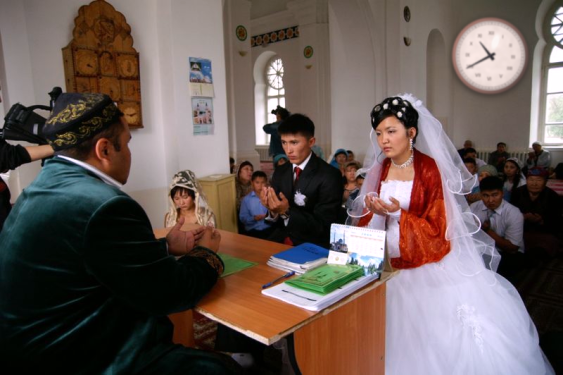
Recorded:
{"hour": 10, "minute": 40}
